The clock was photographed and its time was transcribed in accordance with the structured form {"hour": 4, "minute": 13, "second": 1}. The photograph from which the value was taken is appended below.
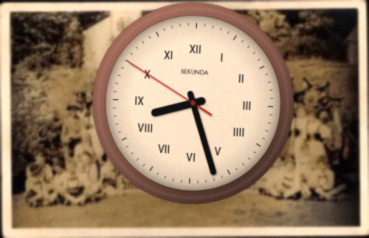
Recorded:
{"hour": 8, "minute": 26, "second": 50}
